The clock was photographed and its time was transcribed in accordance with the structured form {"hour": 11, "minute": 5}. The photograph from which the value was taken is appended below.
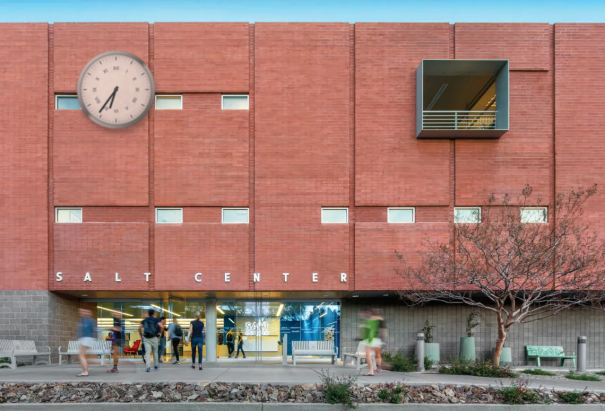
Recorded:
{"hour": 6, "minute": 36}
